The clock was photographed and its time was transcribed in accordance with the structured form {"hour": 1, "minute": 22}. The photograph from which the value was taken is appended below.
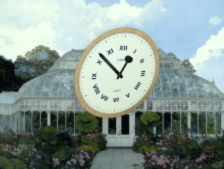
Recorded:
{"hour": 12, "minute": 52}
